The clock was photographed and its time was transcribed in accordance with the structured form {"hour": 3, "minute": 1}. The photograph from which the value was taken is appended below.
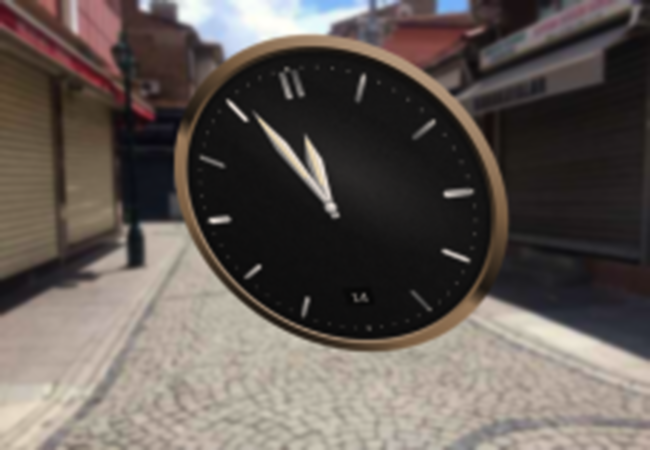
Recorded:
{"hour": 11, "minute": 56}
